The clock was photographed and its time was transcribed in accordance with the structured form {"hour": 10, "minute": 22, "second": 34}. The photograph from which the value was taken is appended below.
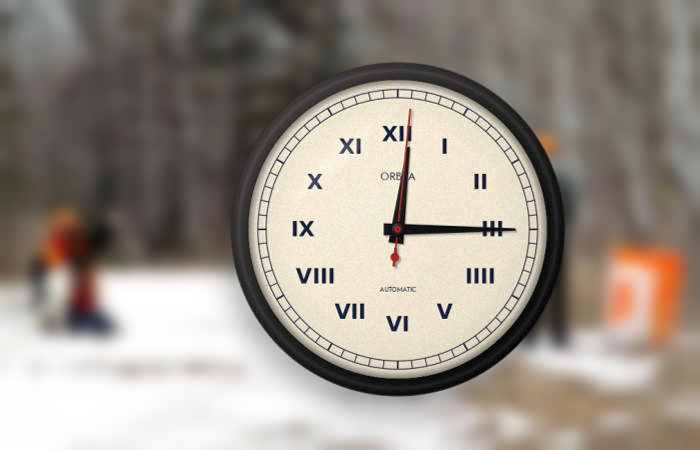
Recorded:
{"hour": 12, "minute": 15, "second": 1}
